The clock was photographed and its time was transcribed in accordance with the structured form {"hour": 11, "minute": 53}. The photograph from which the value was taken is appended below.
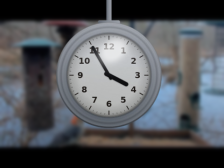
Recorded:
{"hour": 3, "minute": 55}
